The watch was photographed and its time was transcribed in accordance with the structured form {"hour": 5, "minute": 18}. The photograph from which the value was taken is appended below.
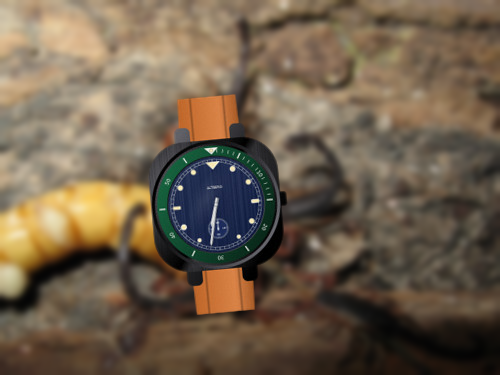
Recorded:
{"hour": 6, "minute": 32}
